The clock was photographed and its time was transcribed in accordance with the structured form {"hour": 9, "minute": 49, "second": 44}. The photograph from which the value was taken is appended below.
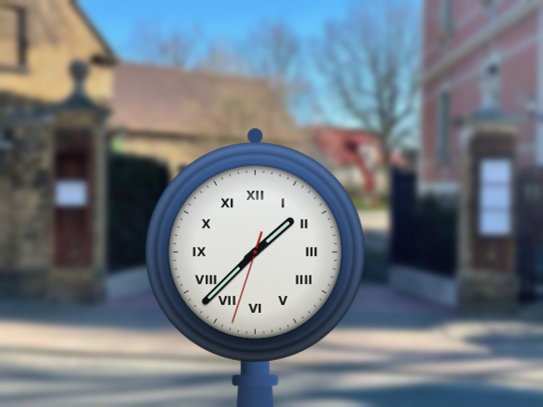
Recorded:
{"hour": 1, "minute": 37, "second": 33}
